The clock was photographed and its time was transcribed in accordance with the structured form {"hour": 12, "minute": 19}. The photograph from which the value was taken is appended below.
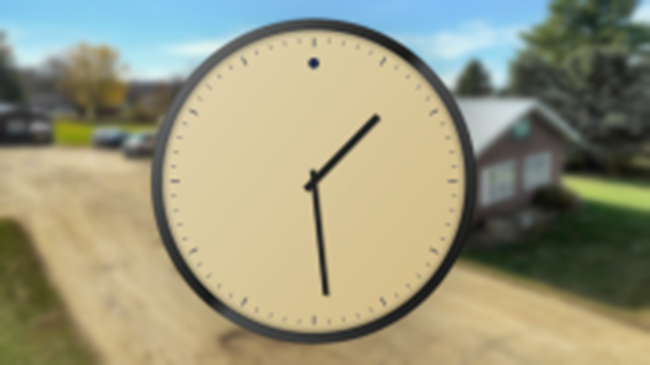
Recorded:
{"hour": 1, "minute": 29}
